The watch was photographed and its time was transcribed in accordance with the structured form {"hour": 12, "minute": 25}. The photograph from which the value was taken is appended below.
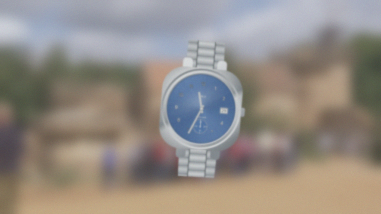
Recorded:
{"hour": 11, "minute": 34}
